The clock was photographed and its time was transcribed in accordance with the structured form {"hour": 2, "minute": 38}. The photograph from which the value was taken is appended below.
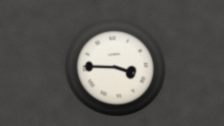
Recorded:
{"hour": 3, "minute": 46}
